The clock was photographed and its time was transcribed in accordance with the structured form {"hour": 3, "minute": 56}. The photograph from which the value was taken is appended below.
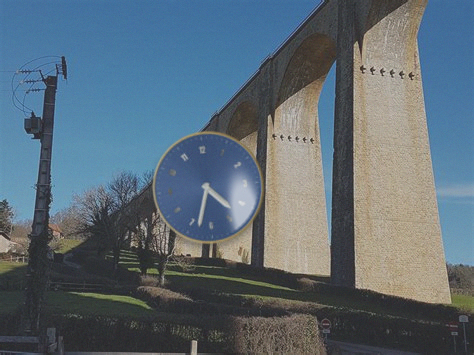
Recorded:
{"hour": 4, "minute": 33}
